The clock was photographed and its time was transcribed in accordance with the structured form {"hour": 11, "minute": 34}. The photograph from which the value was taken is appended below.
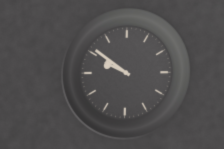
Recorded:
{"hour": 9, "minute": 51}
